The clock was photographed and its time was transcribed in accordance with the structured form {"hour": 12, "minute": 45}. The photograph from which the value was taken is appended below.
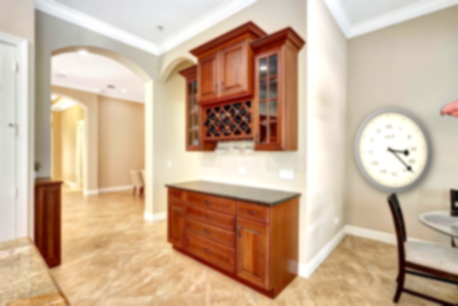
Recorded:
{"hour": 3, "minute": 23}
